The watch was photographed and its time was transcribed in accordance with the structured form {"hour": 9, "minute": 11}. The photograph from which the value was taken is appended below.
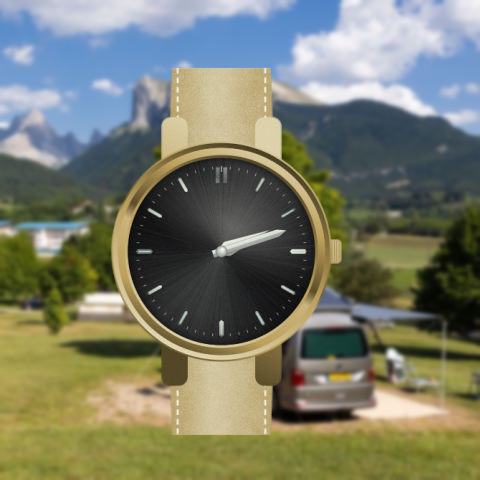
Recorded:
{"hour": 2, "minute": 12}
